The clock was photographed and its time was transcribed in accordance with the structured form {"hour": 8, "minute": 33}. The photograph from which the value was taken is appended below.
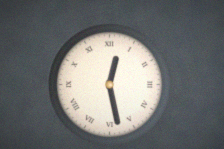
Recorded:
{"hour": 12, "minute": 28}
